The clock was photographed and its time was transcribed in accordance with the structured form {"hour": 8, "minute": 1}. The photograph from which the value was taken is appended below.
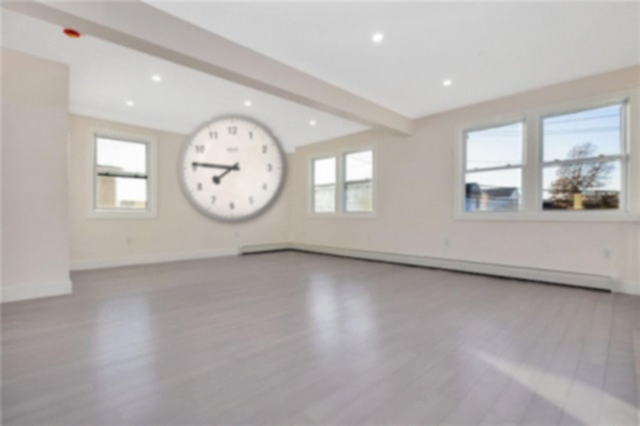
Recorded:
{"hour": 7, "minute": 46}
